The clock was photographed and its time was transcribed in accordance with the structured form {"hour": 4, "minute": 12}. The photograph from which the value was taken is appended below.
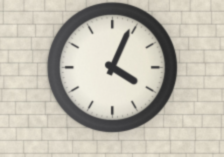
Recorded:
{"hour": 4, "minute": 4}
